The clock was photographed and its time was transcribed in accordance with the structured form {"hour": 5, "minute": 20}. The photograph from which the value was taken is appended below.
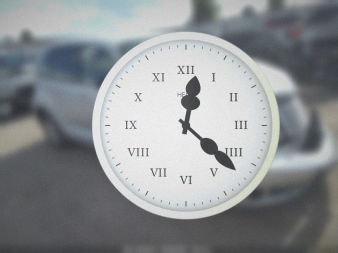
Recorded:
{"hour": 12, "minute": 22}
